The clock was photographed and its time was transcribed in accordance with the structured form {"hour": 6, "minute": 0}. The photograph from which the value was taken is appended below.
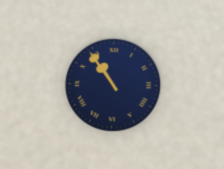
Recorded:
{"hour": 10, "minute": 54}
